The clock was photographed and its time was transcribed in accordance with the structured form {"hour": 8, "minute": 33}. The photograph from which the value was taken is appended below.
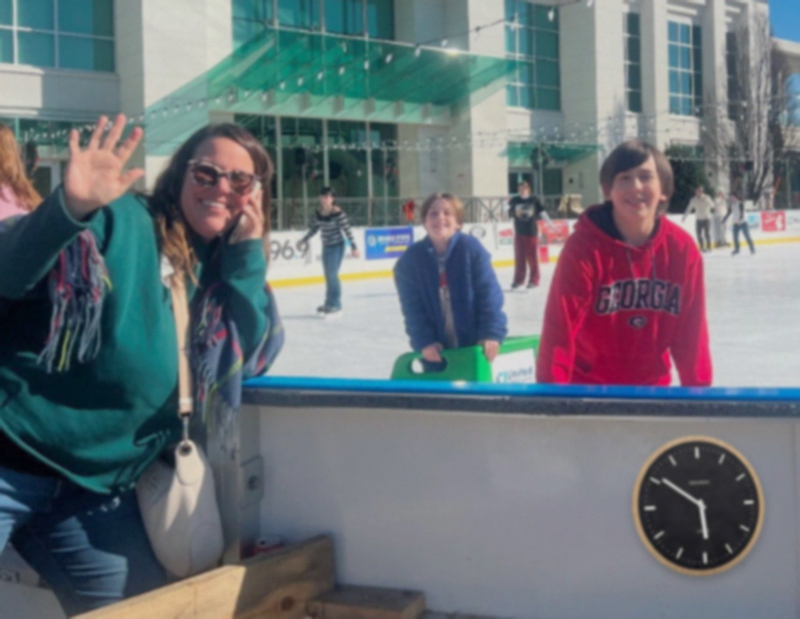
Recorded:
{"hour": 5, "minute": 51}
